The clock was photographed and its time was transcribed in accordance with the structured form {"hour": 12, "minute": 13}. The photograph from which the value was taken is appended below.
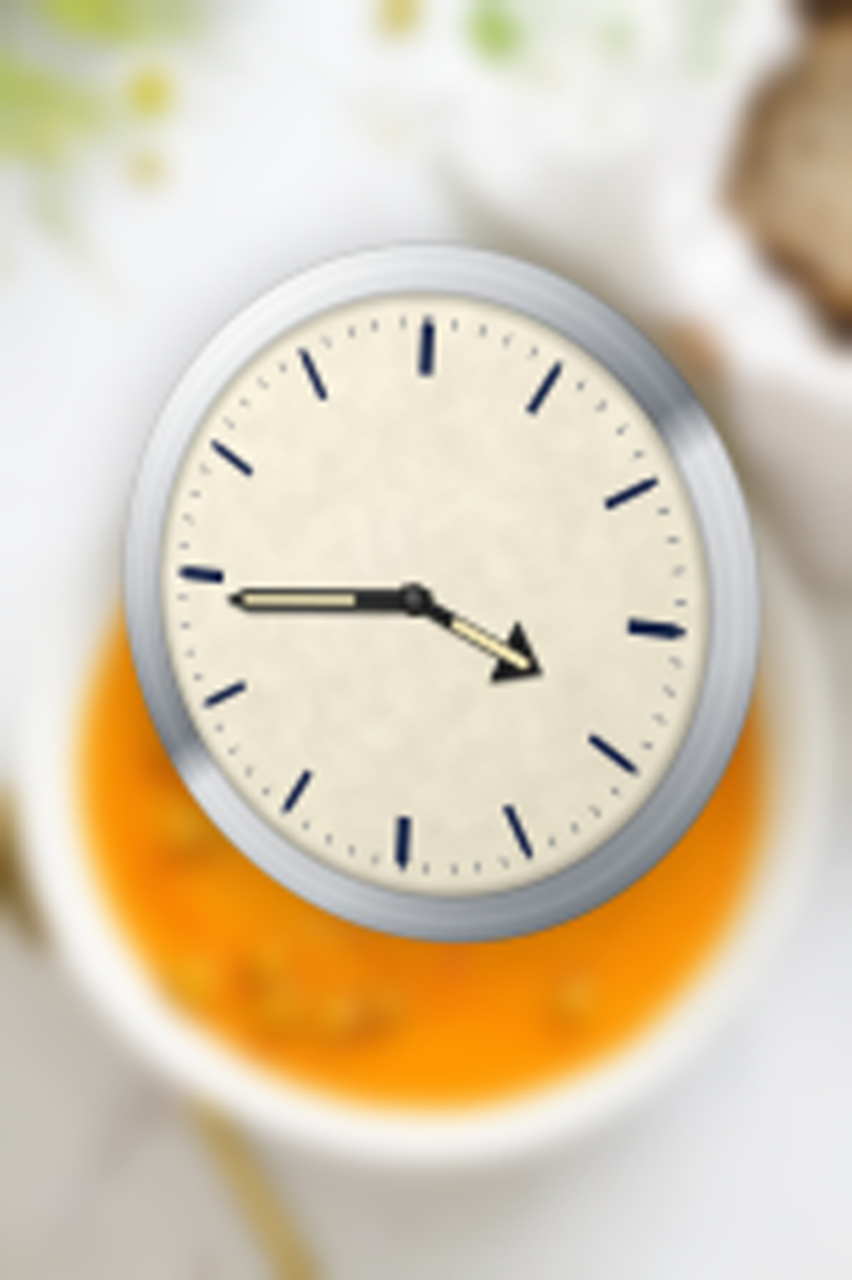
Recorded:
{"hour": 3, "minute": 44}
